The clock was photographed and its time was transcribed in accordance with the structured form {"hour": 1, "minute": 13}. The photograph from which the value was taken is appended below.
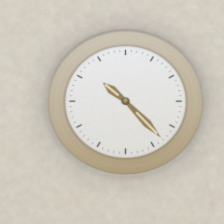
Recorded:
{"hour": 10, "minute": 23}
